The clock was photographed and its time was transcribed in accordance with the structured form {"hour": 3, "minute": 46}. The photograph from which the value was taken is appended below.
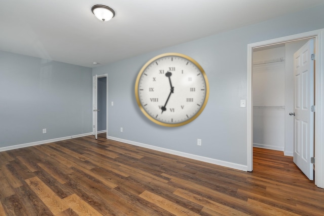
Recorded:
{"hour": 11, "minute": 34}
